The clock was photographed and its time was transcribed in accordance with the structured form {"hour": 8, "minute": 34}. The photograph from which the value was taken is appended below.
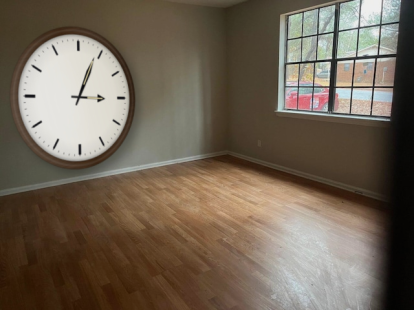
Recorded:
{"hour": 3, "minute": 4}
